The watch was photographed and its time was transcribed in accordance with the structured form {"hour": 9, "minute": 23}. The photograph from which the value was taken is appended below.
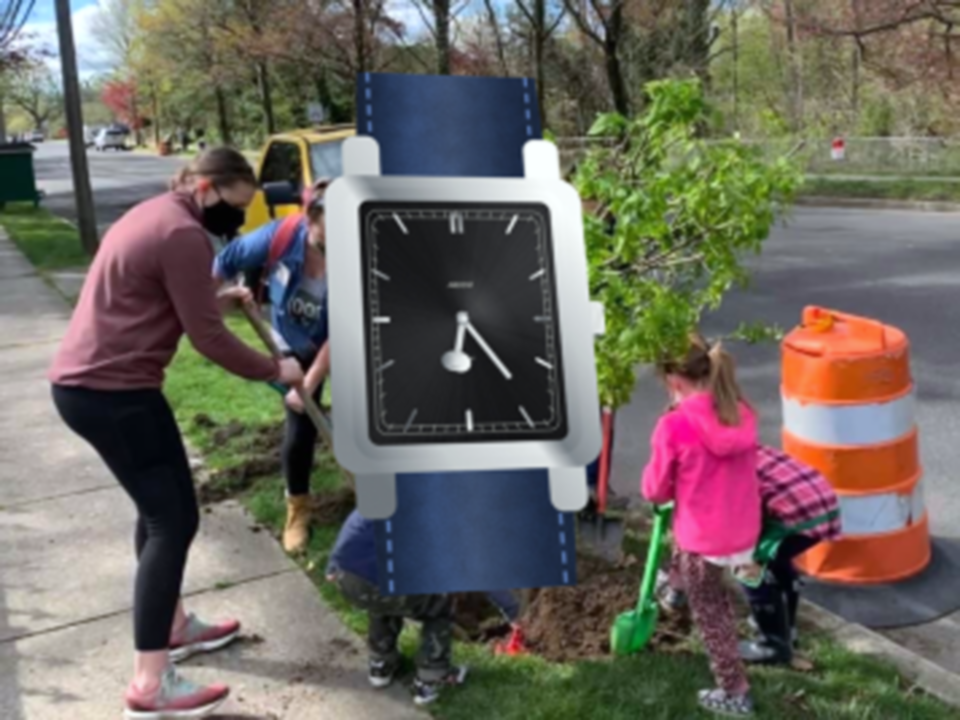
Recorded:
{"hour": 6, "minute": 24}
